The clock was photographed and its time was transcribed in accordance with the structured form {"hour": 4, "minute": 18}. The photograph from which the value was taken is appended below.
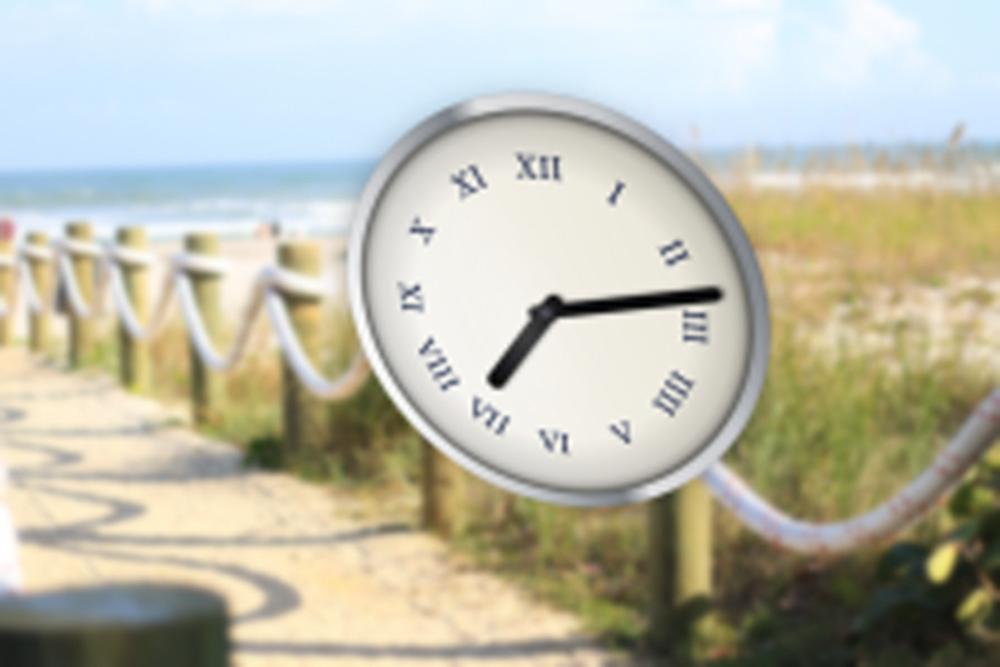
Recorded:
{"hour": 7, "minute": 13}
